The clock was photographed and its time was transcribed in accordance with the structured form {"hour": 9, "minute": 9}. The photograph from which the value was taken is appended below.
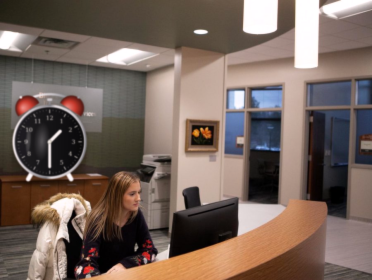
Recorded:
{"hour": 1, "minute": 30}
